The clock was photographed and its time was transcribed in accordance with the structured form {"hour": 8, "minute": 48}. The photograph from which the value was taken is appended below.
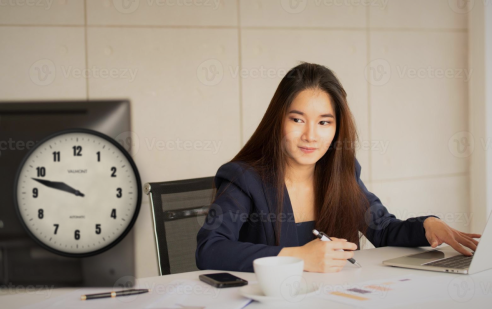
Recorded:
{"hour": 9, "minute": 48}
